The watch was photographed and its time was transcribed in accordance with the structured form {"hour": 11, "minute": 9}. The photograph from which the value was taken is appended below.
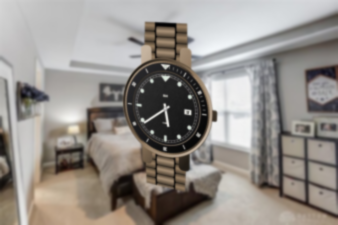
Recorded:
{"hour": 5, "minute": 39}
